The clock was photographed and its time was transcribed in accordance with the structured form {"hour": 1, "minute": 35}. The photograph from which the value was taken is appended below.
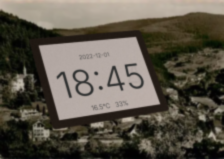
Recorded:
{"hour": 18, "minute": 45}
